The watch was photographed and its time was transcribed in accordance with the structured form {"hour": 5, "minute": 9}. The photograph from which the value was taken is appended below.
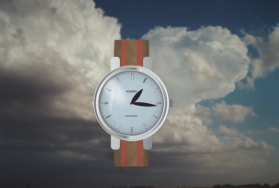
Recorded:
{"hour": 1, "minute": 16}
